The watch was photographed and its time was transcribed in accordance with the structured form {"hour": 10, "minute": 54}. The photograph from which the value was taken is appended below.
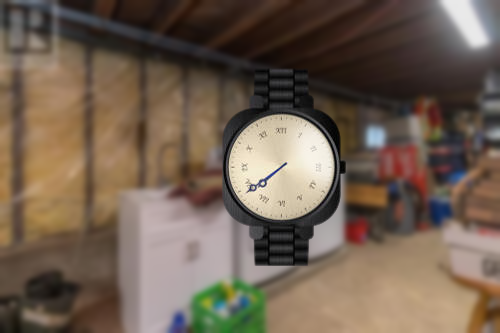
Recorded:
{"hour": 7, "minute": 39}
